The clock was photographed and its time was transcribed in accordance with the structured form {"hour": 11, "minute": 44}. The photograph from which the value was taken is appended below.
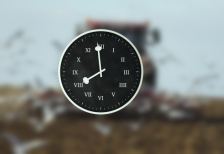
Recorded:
{"hour": 7, "minute": 59}
